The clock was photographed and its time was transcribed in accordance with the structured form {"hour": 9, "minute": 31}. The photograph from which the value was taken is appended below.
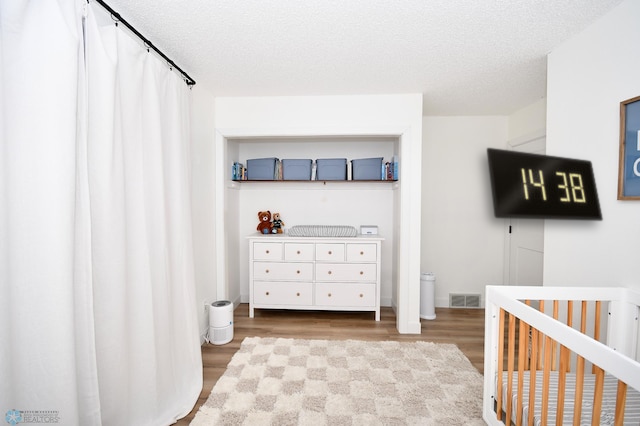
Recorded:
{"hour": 14, "minute": 38}
